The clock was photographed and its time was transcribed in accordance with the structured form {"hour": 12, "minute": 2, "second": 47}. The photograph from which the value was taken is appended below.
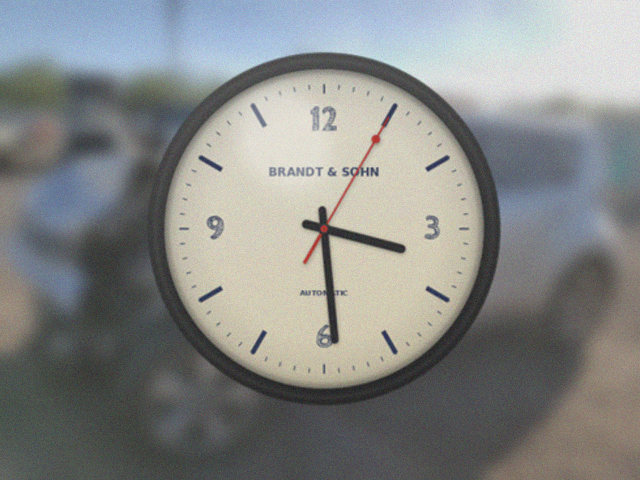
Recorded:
{"hour": 3, "minute": 29, "second": 5}
